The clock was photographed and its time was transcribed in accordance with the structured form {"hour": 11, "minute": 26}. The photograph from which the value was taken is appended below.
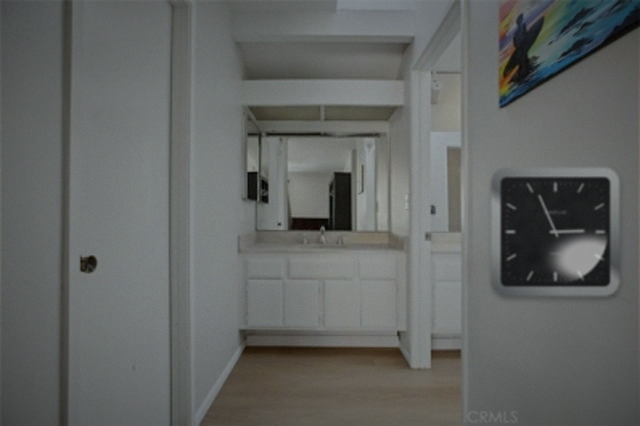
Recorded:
{"hour": 2, "minute": 56}
